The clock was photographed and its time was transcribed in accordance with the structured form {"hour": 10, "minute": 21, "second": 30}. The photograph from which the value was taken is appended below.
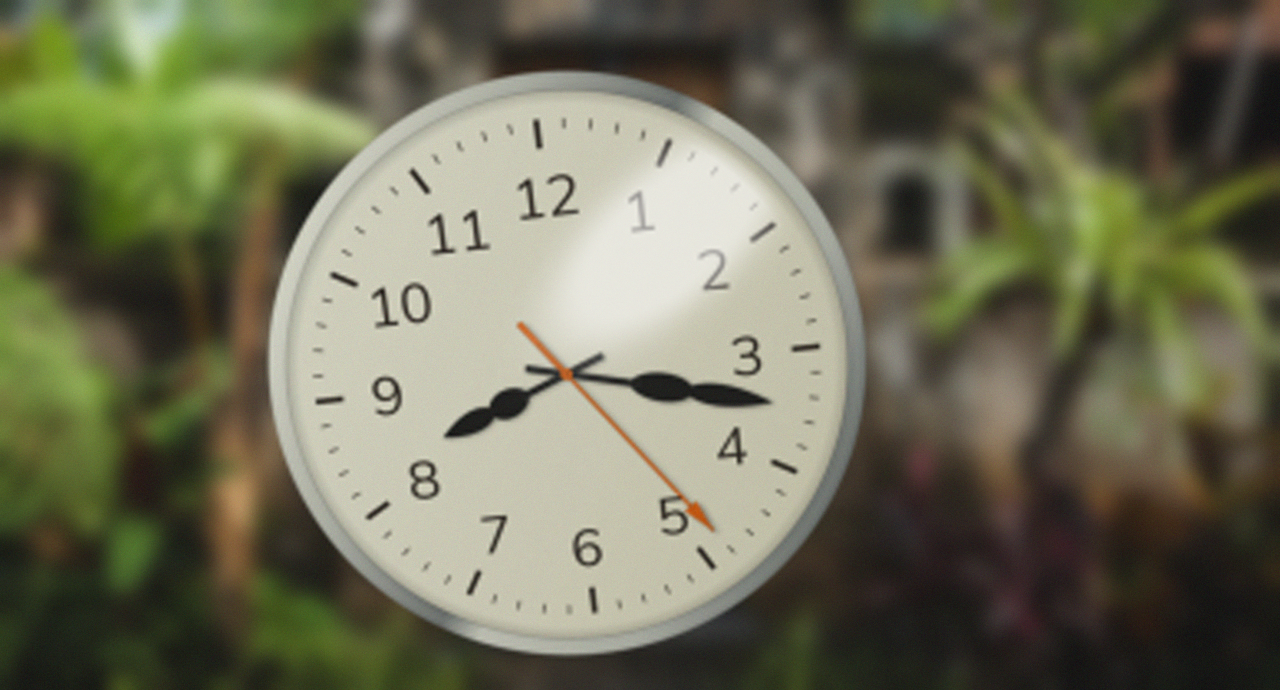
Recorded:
{"hour": 8, "minute": 17, "second": 24}
